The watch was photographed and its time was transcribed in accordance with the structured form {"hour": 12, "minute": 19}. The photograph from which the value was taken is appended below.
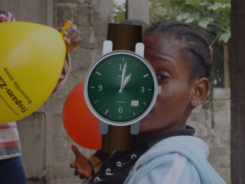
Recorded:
{"hour": 1, "minute": 1}
